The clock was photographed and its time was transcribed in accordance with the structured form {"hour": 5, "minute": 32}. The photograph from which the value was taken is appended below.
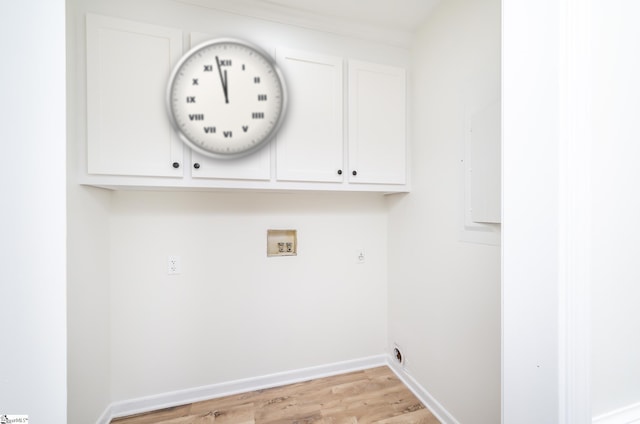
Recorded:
{"hour": 11, "minute": 58}
